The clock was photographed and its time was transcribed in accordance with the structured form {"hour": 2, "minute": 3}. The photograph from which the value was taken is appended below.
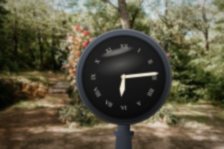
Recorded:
{"hour": 6, "minute": 14}
